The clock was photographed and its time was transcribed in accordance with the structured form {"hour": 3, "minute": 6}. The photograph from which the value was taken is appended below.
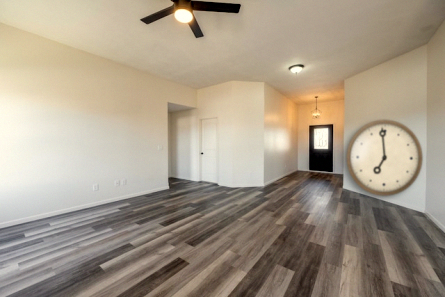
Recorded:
{"hour": 6, "minute": 59}
